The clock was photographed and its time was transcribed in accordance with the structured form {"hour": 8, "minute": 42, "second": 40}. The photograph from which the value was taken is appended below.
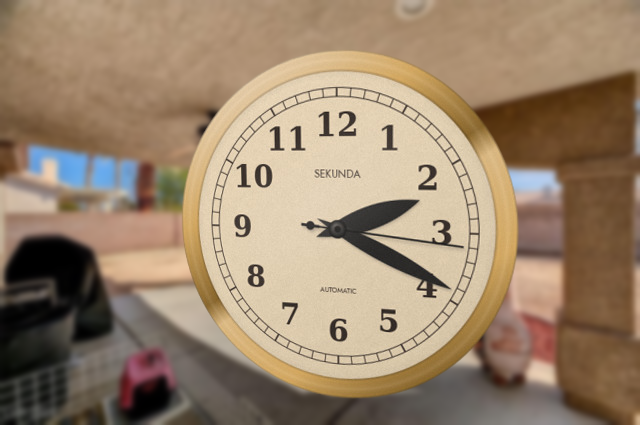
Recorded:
{"hour": 2, "minute": 19, "second": 16}
